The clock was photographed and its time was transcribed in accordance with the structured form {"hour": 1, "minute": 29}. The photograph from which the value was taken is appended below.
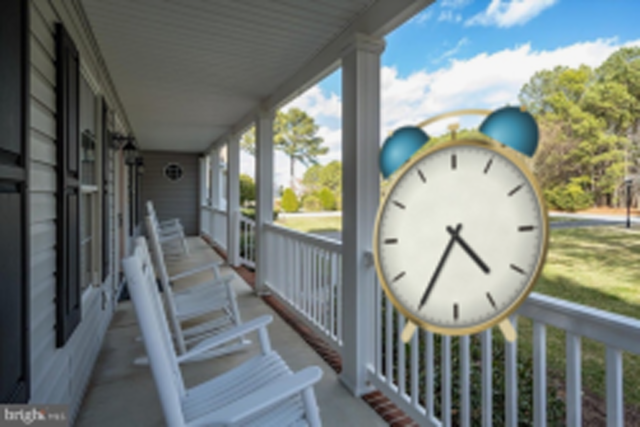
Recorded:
{"hour": 4, "minute": 35}
